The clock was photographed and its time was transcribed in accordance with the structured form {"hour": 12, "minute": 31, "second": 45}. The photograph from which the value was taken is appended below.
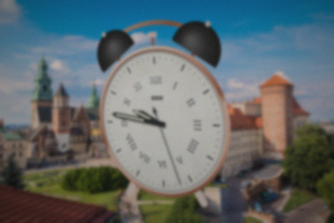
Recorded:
{"hour": 9, "minute": 46, "second": 27}
